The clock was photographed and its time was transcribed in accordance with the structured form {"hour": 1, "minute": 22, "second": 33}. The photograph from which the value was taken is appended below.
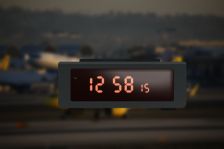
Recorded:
{"hour": 12, "minute": 58, "second": 15}
